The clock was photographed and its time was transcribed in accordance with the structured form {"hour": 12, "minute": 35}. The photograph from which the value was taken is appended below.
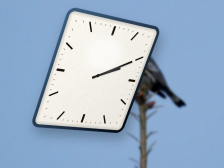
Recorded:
{"hour": 2, "minute": 10}
